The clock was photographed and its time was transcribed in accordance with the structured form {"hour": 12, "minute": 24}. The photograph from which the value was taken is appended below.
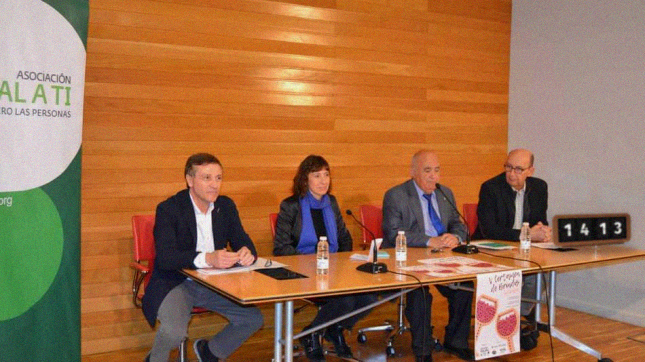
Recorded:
{"hour": 14, "minute": 13}
